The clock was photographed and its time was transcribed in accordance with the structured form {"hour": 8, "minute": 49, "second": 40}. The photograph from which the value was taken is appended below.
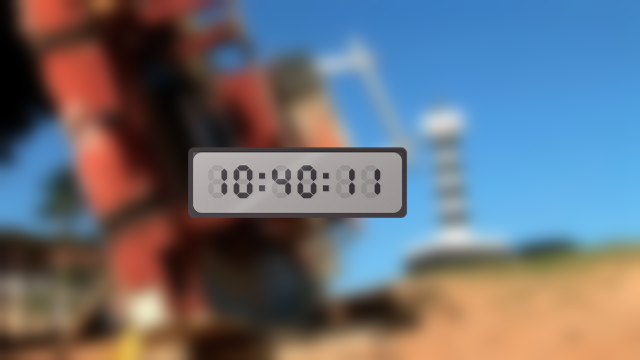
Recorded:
{"hour": 10, "minute": 40, "second": 11}
